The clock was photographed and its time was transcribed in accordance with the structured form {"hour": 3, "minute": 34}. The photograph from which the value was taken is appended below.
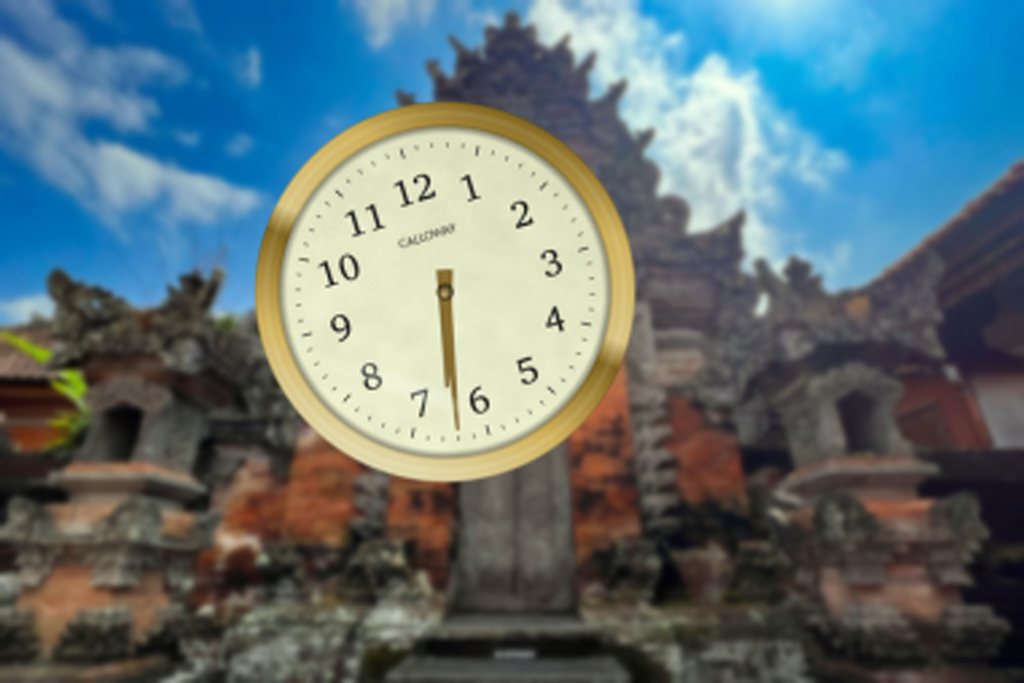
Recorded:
{"hour": 6, "minute": 32}
